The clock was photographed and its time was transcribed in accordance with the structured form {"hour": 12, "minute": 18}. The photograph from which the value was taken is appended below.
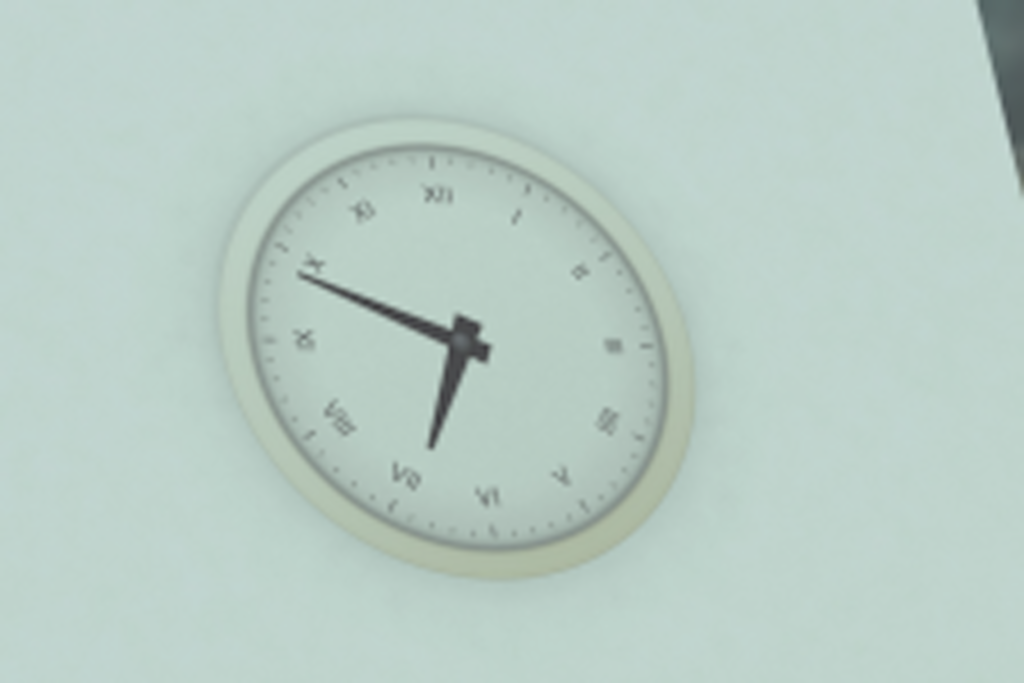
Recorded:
{"hour": 6, "minute": 49}
